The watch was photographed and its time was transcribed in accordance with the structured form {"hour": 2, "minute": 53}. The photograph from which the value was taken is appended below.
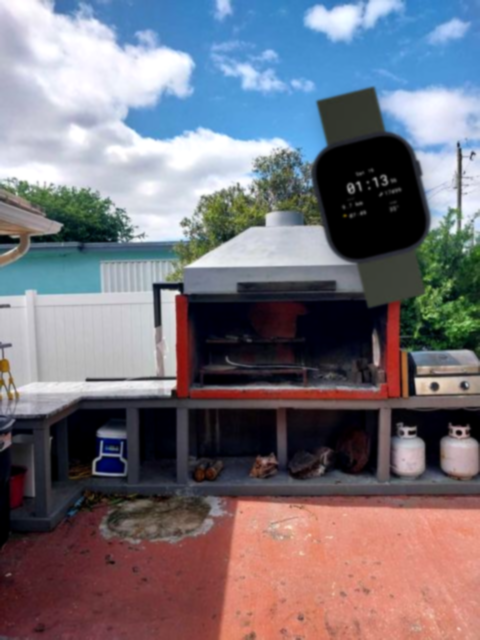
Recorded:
{"hour": 1, "minute": 13}
